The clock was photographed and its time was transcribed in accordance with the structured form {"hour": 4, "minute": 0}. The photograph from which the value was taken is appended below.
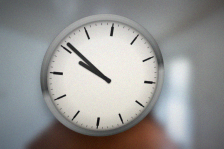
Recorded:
{"hour": 9, "minute": 51}
